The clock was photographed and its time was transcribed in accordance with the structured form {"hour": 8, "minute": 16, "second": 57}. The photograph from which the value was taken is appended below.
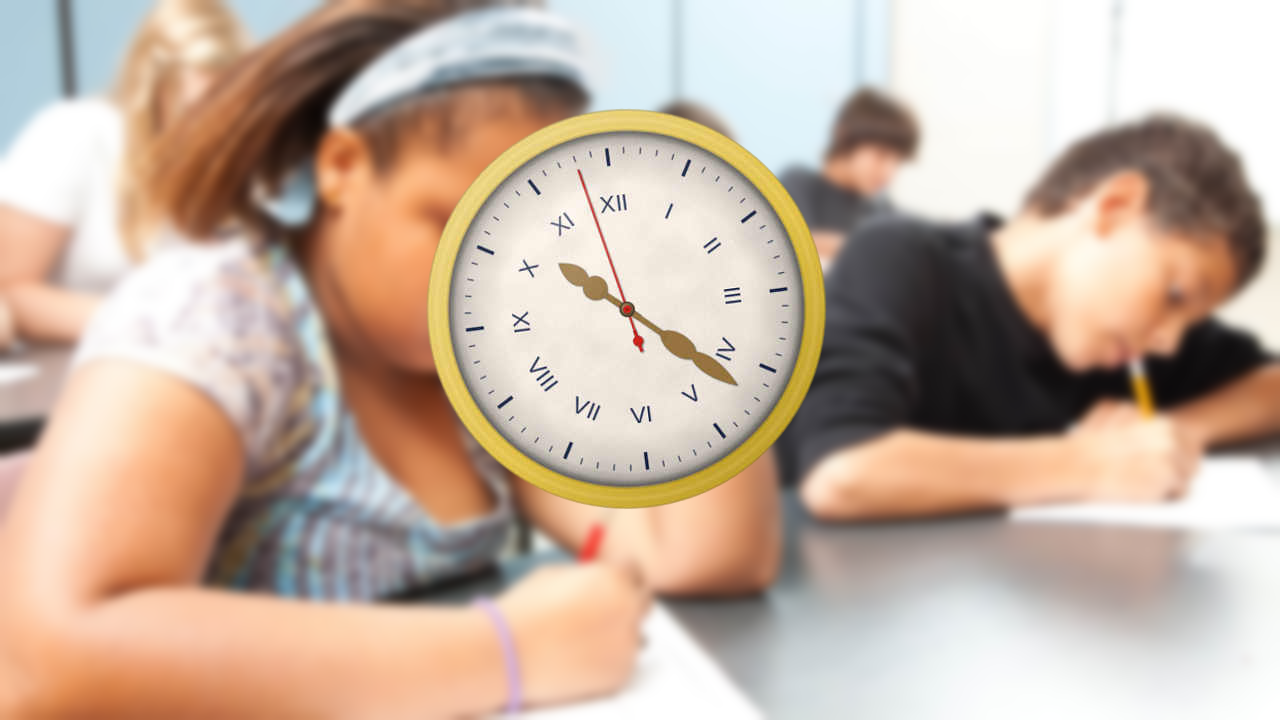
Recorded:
{"hour": 10, "minute": 21, "second": 58}
